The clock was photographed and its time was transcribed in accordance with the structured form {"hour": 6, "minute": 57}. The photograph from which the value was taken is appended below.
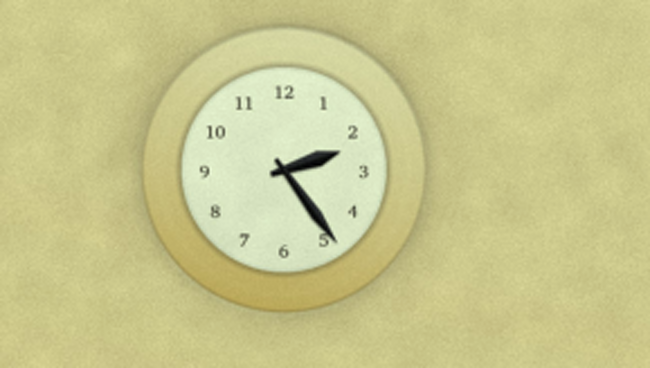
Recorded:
{"hour": 2, "minute": 24}
